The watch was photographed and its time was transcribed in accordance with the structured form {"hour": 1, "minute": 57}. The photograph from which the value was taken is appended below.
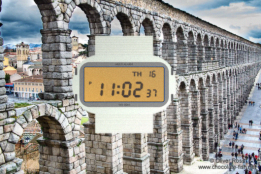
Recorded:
{"hour": 11, "minute": 2}
